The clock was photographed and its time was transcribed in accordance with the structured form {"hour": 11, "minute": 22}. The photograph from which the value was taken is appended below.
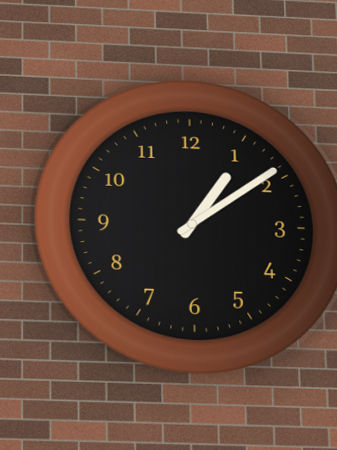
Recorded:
{"hour": 1, "minute": 9}
